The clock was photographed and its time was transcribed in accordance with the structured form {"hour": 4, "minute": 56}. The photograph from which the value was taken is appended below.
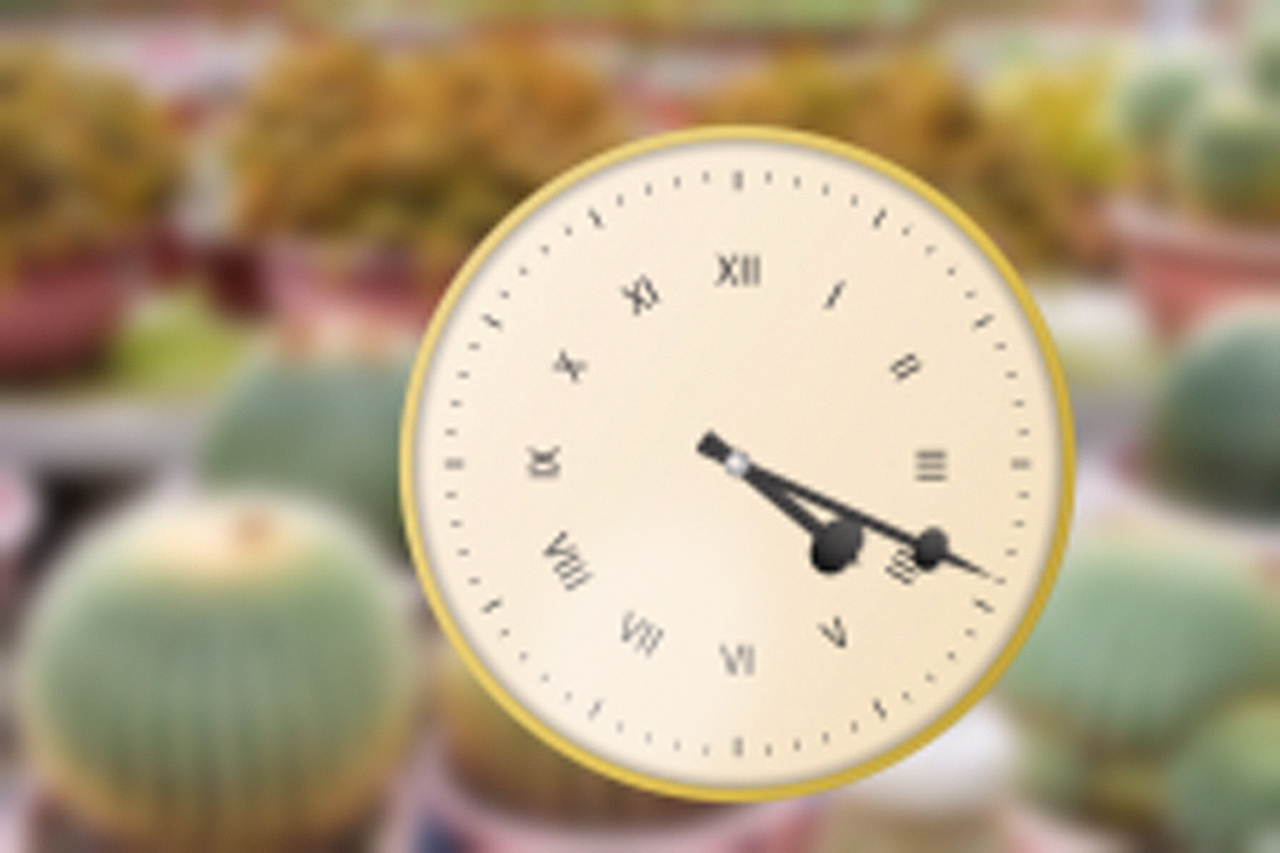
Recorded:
{"hour": 4, "minute": 19}
